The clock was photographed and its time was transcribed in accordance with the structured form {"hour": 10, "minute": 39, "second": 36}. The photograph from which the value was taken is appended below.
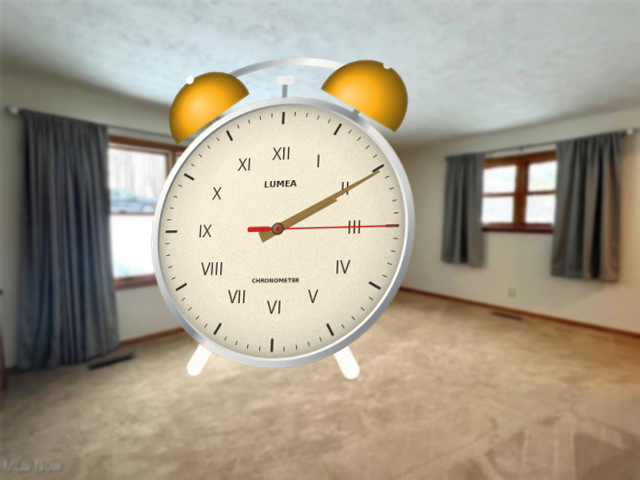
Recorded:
{"hour": 2, "minute": 10, "second": 15}
